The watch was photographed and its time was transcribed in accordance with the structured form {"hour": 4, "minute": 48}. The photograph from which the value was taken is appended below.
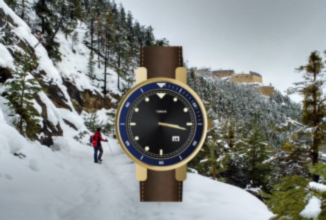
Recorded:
{"hour": 3, "minute": 17}
